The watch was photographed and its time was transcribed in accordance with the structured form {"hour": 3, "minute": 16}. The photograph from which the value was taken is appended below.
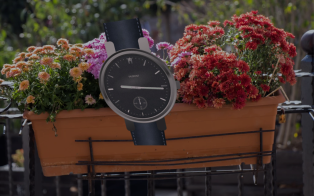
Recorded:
{"hour": 9, "minute": 16}
